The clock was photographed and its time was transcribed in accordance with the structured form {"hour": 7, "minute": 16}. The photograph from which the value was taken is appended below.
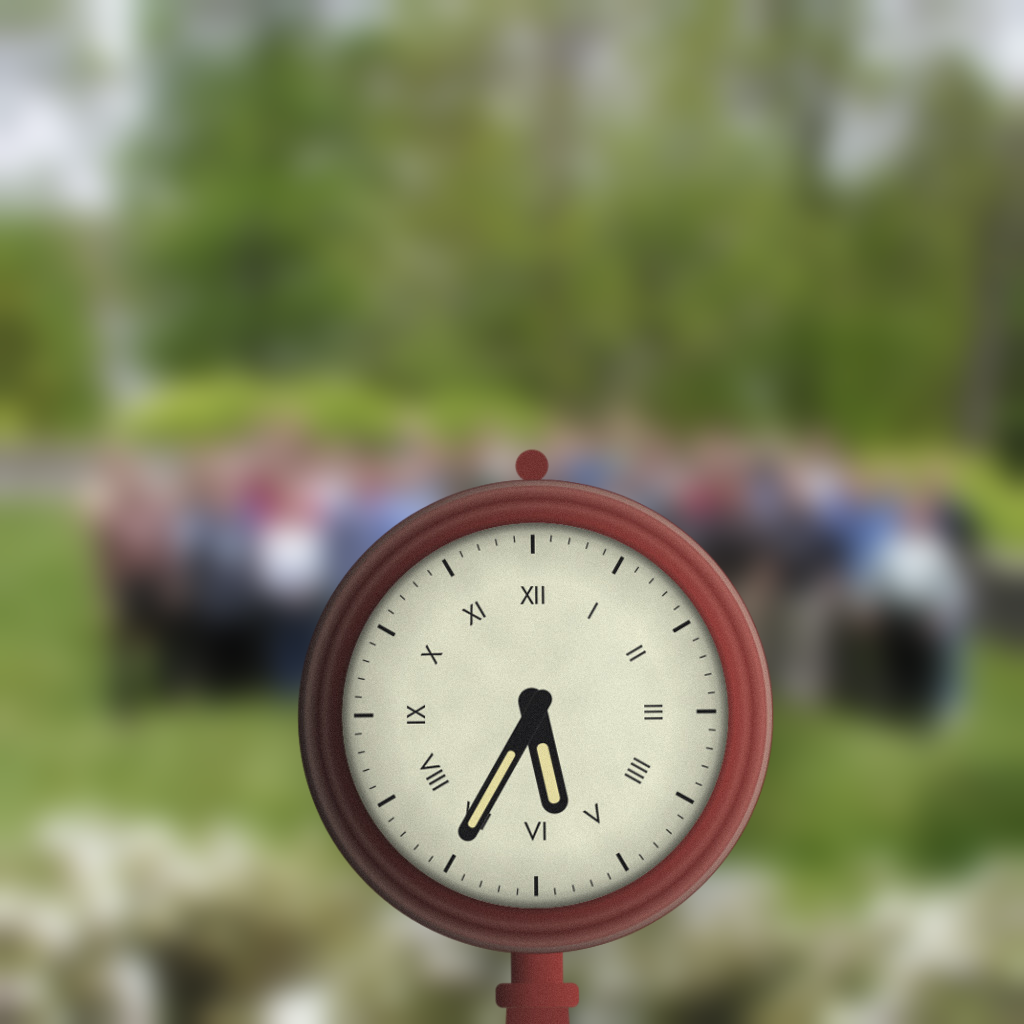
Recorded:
{"hour": 5, "minute": 35}
